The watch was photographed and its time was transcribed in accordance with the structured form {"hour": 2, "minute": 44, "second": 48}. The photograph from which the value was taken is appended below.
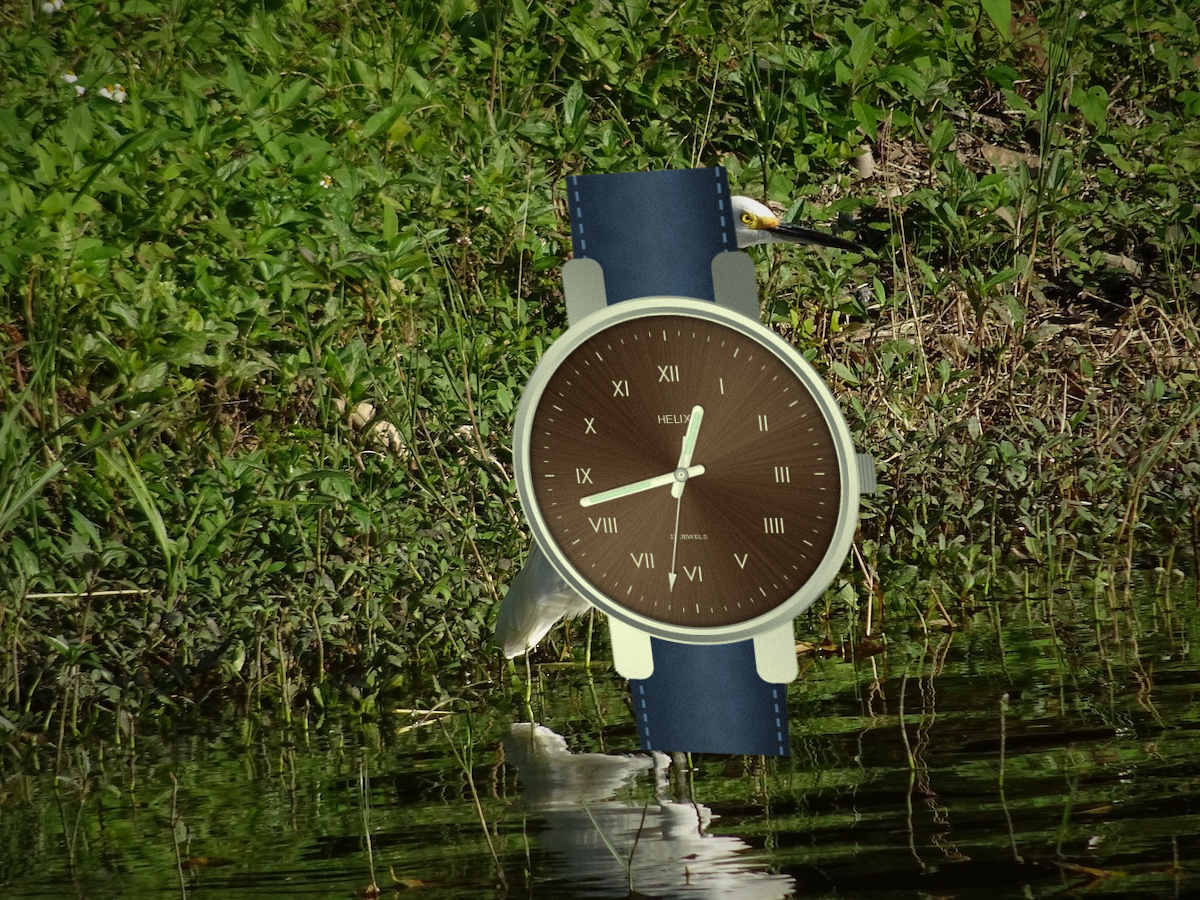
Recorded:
{"hour": 12, "minute": 42, "second": 32}
